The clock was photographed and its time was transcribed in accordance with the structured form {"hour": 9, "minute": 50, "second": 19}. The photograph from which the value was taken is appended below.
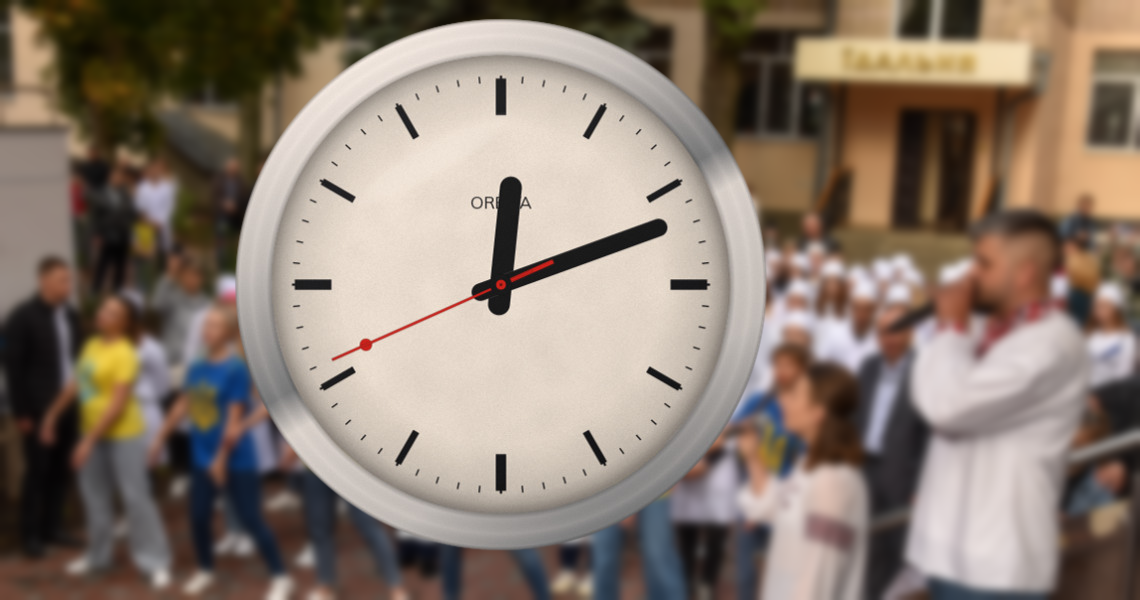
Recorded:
{"hour": 12, "minute": 11, "second": 41}
